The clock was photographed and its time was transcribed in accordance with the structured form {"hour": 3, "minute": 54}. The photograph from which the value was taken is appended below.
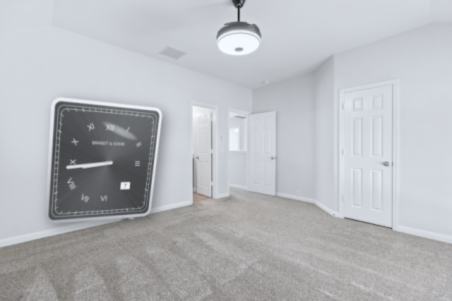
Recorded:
{"hour": 8, "minute": 44}
